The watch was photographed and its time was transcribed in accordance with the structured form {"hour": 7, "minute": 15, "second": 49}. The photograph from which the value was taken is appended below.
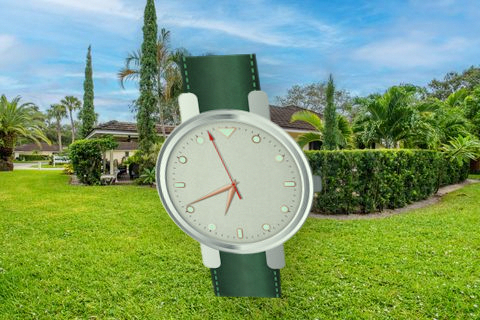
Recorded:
{"hour": 6, "minute": 40, "second": 57}
